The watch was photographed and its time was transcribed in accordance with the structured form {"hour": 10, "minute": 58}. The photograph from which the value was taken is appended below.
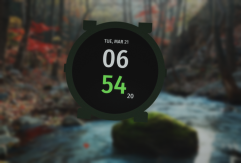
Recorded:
{"hour": 6, "minute": 54}
